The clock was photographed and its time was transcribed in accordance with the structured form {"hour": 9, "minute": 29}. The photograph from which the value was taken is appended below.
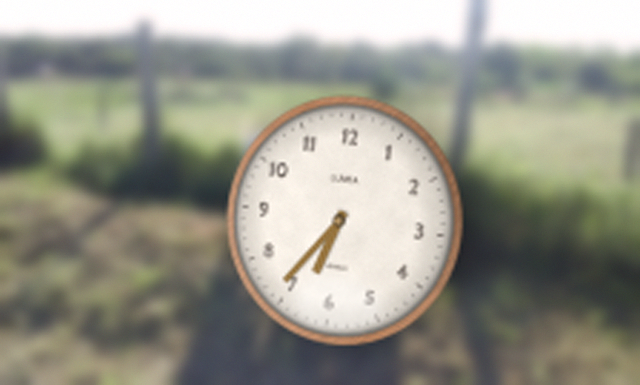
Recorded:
{"hour": 6, "minute": 36}
